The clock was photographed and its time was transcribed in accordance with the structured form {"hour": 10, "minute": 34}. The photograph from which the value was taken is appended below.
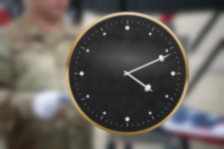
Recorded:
{"hour": 4, "minute": 11}
